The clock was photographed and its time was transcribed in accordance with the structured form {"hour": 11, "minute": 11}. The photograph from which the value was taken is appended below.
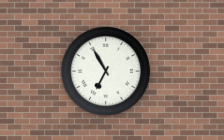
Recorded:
{"hour": 6, "minute": 55}
